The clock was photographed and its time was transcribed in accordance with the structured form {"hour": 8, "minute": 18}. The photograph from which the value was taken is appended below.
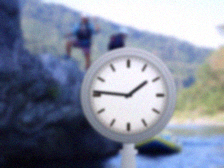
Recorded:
{"hour": 1, "minute": 46}
